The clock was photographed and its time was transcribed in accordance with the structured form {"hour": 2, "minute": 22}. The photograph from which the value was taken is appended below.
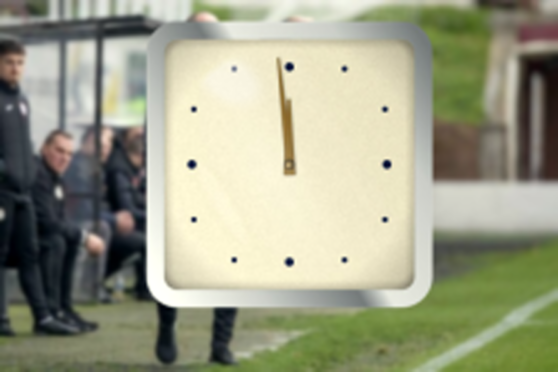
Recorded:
{"hour": 11, "minute": 59}
